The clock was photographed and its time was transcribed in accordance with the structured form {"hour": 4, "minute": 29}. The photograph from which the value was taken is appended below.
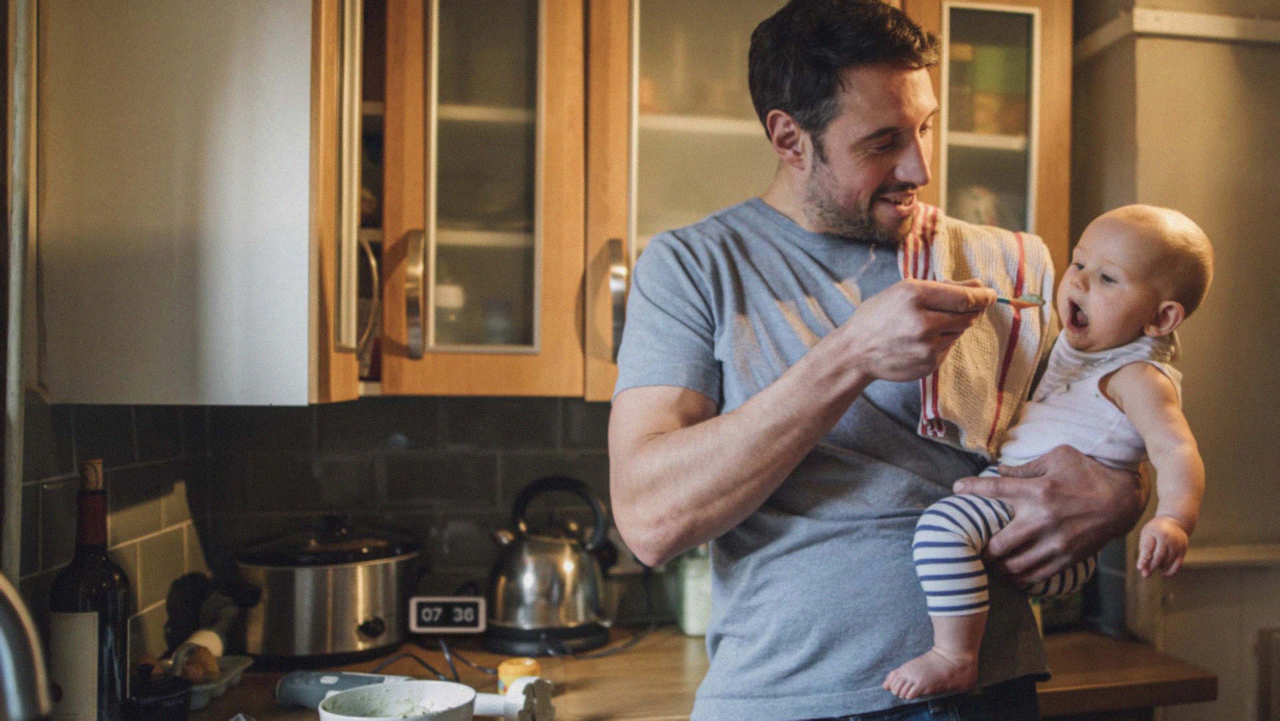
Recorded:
{"hour": 7, "minute": 36}
